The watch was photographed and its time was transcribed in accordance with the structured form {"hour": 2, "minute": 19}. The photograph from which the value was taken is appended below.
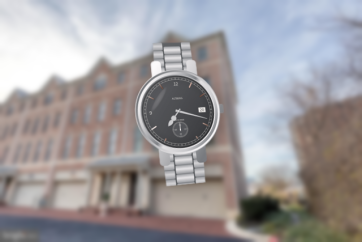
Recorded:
{"hour": 7, "minute": 18}
